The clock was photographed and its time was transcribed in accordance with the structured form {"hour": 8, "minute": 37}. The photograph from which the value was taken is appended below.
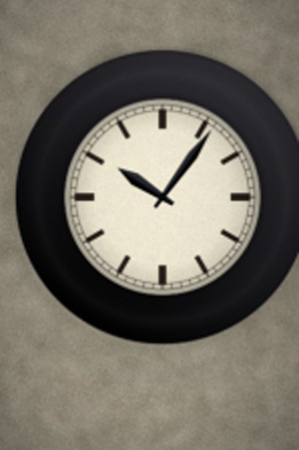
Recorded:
{"hour": 10, "minute": 6}
